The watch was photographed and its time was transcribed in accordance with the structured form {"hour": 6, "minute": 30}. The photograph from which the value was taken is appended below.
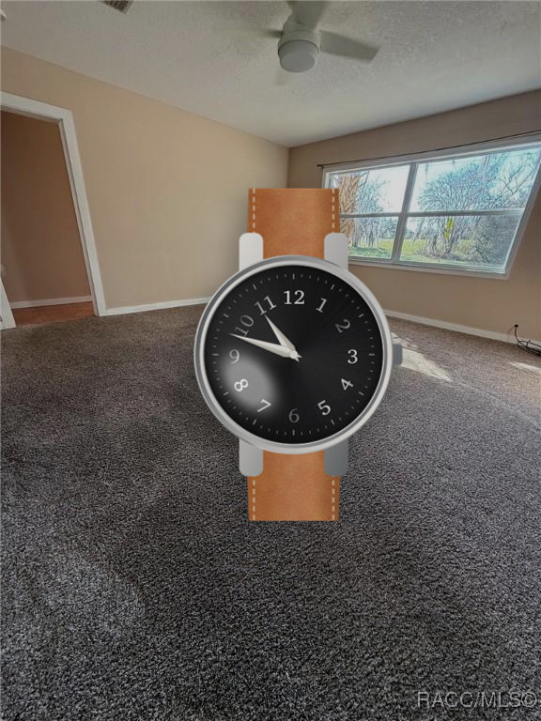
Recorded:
{"hour": 10, "minute": 48}
